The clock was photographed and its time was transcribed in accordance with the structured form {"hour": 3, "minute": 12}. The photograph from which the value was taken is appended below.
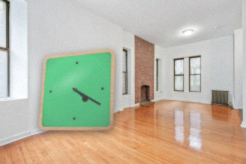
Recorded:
{"hour": 4, "minute": 20}
